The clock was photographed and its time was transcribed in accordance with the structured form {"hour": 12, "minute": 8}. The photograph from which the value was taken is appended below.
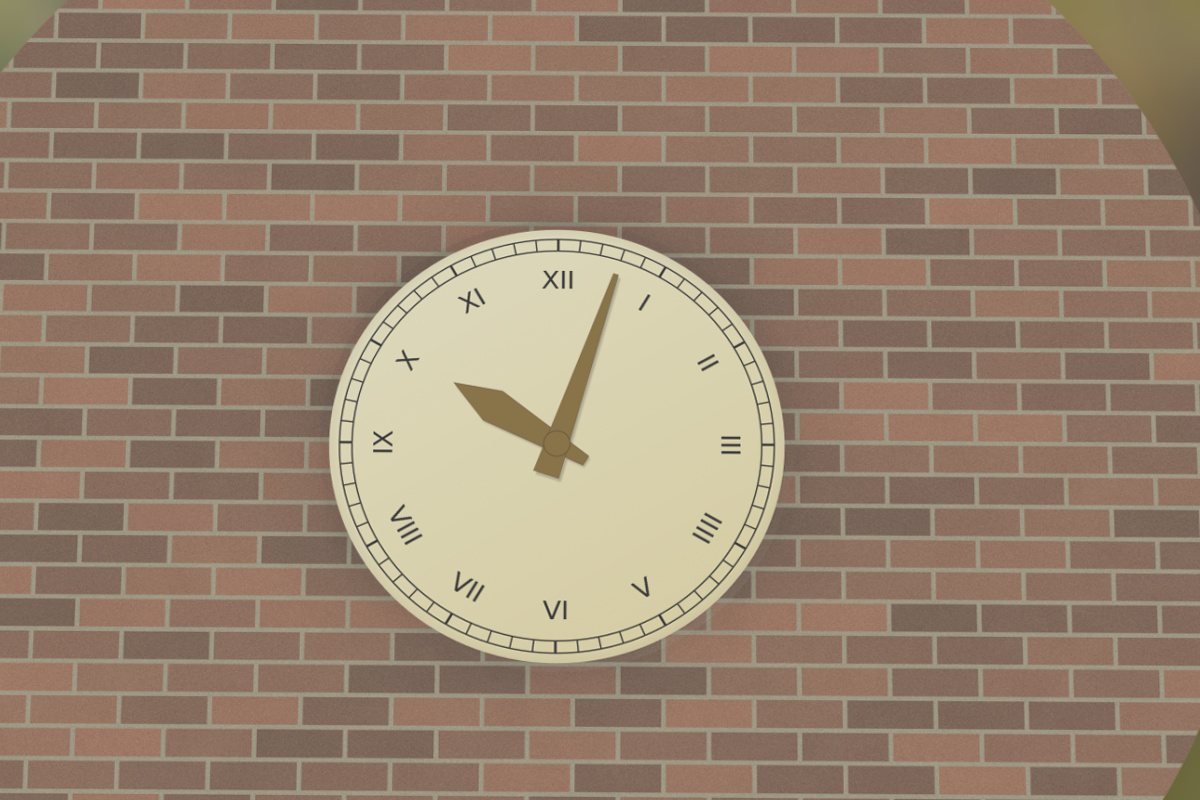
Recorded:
{"hour": 10, "minute": 3}
